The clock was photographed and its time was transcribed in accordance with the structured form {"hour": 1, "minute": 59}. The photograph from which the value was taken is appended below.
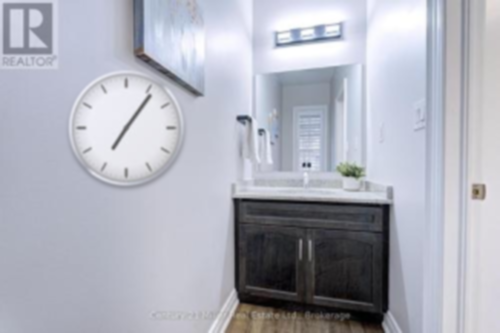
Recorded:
{"hour": 7, "minute": 6}
